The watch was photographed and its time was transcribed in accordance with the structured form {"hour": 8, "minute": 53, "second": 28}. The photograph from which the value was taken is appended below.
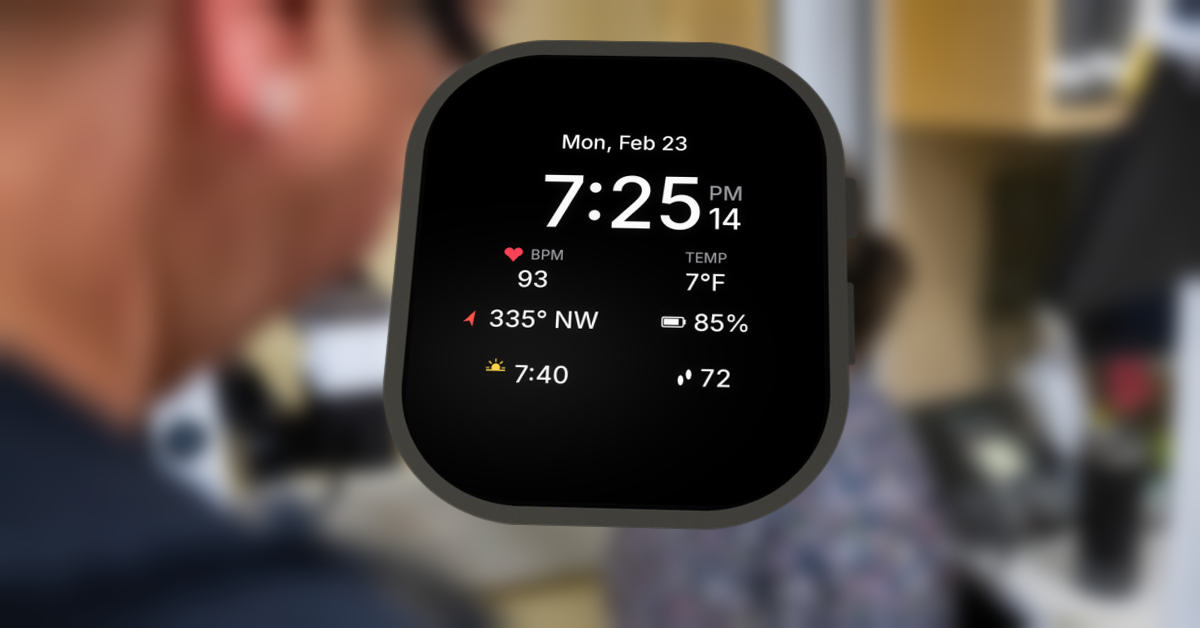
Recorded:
{"hour": 7, "minute": 25, "second": 14}
